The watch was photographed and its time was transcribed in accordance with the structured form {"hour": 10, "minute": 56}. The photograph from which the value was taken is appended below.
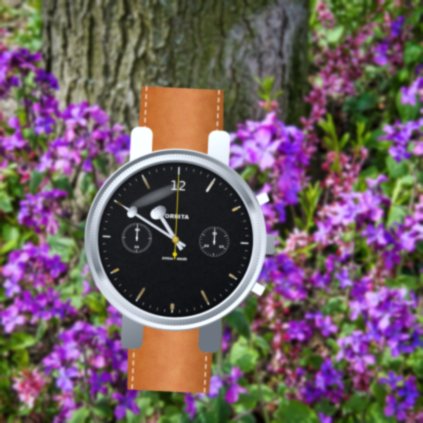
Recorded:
{"hour": 10, "minute": 50}
